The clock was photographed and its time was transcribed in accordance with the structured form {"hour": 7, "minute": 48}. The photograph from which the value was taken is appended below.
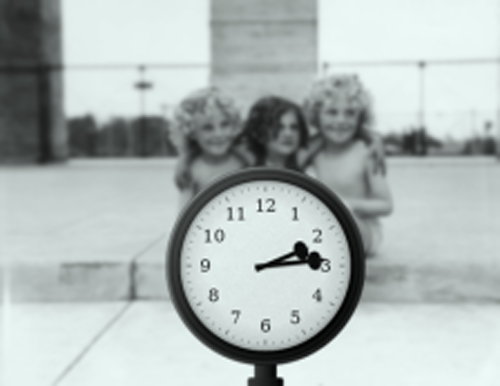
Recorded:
{"hour": 2, "minute": 14}
